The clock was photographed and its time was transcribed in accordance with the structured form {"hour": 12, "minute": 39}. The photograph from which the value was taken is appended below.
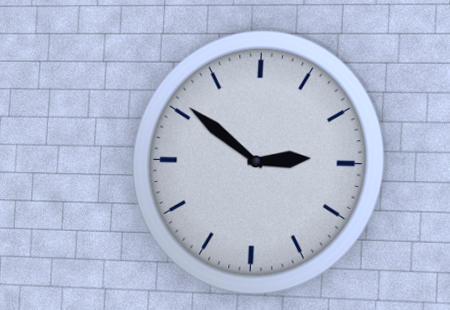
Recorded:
{"hour": 2, "minute": 51}
